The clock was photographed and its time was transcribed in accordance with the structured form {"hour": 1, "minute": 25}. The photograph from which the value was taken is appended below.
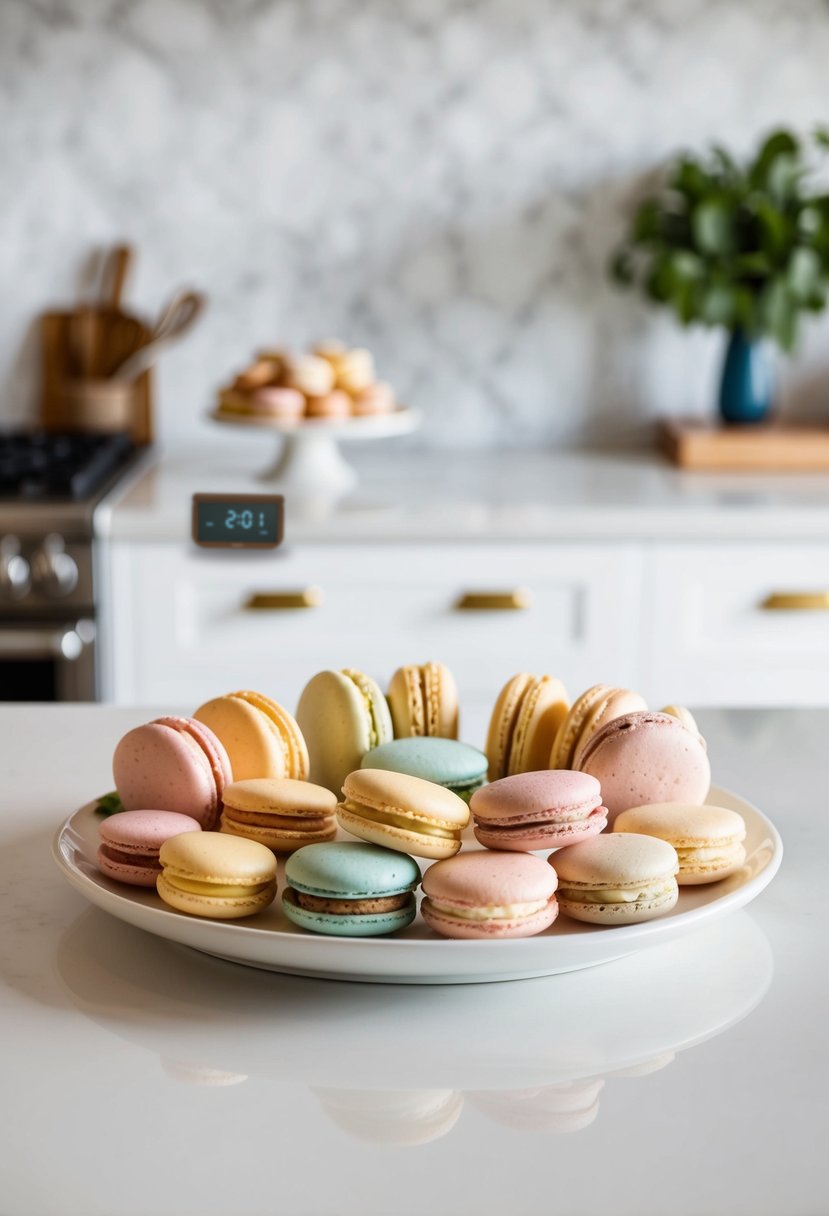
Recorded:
{"hour": 2, "minute": 1}
